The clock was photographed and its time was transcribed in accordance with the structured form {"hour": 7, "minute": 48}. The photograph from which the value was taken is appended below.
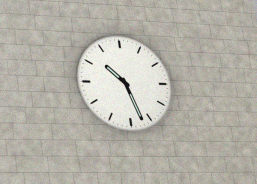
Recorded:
{"hour": 10, "minute": 27}
